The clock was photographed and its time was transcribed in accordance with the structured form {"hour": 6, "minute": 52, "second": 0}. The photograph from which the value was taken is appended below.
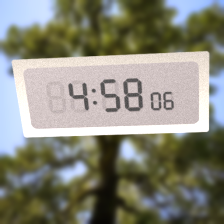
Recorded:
{"hour": 4, "minute": 58, "second": 6}
